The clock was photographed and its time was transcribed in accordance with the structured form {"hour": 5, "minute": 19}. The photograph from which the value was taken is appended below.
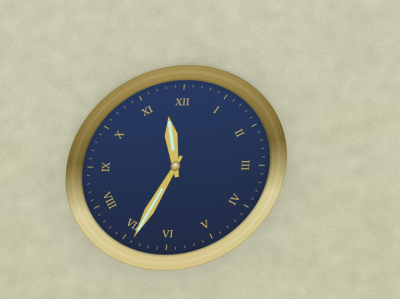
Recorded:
{"hour": 11, "minute": 34}
